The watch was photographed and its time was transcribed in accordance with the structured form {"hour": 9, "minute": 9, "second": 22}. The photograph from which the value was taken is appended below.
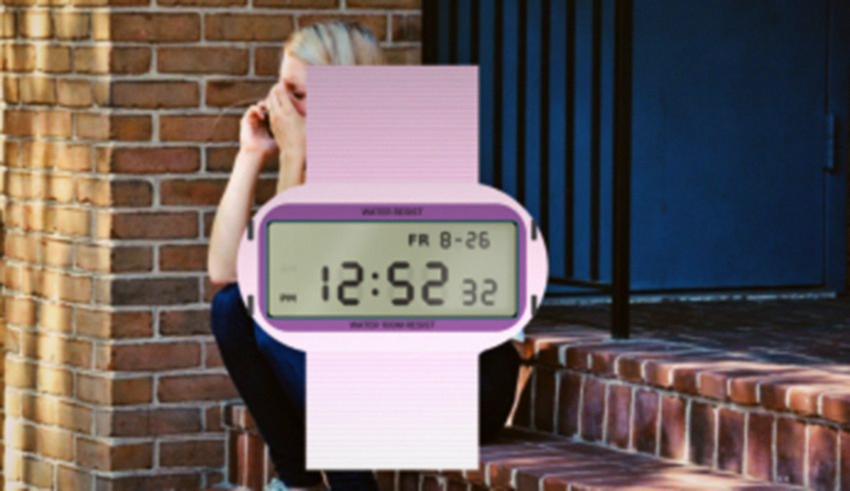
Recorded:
{"hour": 12, "minute": 52, "second": 32}
